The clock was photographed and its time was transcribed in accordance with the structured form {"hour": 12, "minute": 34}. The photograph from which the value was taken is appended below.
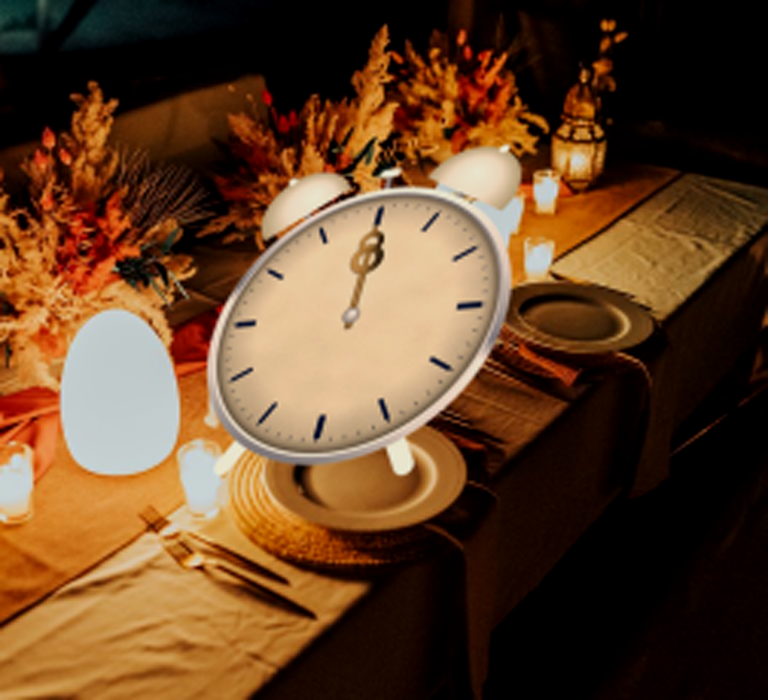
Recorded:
{"hour": 12, "minute": 0}
